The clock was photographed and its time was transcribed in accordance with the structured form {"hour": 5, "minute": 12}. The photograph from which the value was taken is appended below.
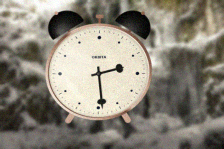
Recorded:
{"hour": 2, "minute": 29}
